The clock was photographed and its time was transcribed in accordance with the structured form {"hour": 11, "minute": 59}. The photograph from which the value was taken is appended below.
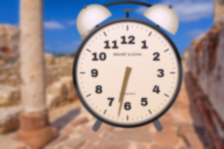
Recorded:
{"hour": 6, "minute": 32}
